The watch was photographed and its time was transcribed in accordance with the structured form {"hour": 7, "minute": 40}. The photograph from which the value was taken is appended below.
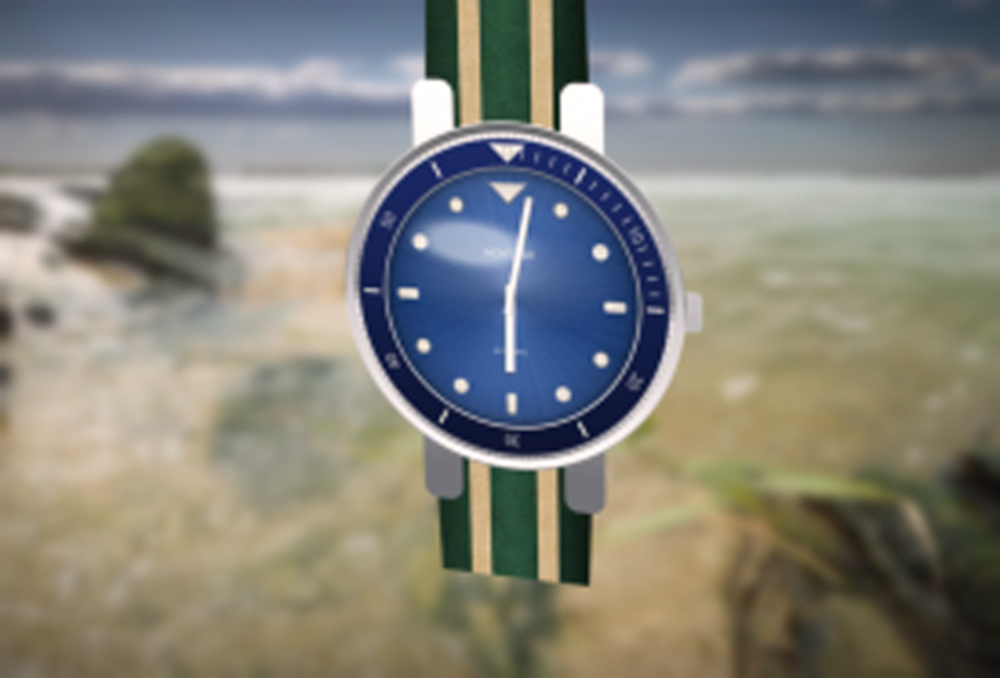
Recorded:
{"hour": 6, "minute": 2}
